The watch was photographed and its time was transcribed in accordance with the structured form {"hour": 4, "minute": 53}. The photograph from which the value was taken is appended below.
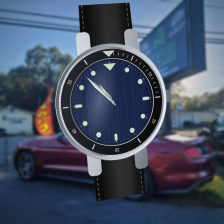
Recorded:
{"hour": 10, "minute": 53}
